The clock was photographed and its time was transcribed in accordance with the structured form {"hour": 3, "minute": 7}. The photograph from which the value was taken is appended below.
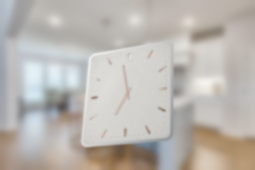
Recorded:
{"hour": 6, "minute": 58}
